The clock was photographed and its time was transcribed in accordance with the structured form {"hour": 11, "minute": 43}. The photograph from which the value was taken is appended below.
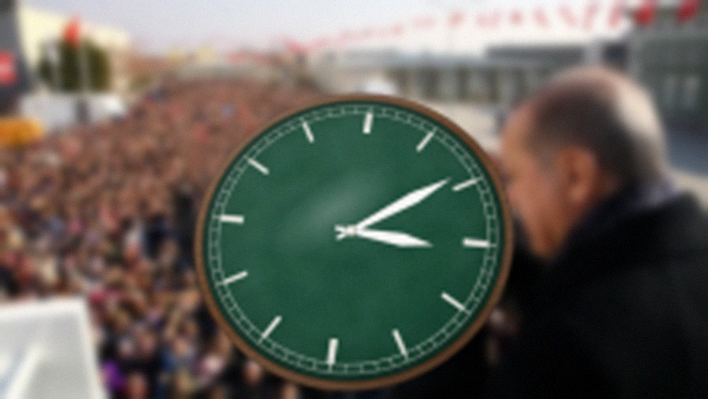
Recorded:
{"hour": 3, "minute": 9}
